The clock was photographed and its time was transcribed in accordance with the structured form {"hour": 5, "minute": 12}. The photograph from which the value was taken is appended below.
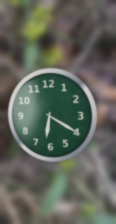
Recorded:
{"hour": 6, "minute": 20}
